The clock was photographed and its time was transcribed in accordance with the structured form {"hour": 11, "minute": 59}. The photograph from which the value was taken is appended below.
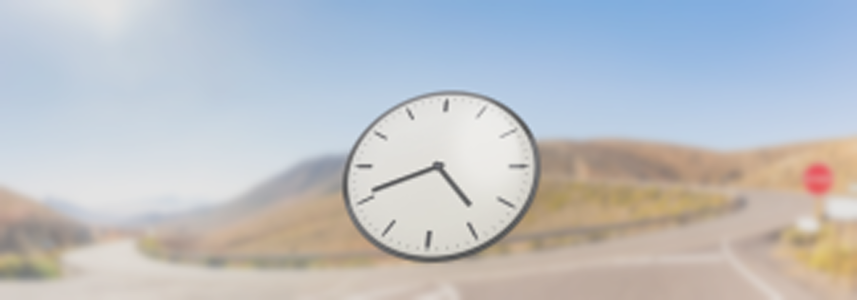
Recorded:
{"hour": 4, "minute": 41}
